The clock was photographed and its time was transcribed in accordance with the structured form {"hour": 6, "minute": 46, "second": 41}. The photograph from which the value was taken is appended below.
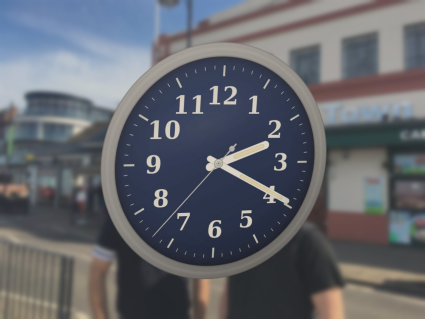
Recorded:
{"hour": 2, "minute": 19, "second": 37}
